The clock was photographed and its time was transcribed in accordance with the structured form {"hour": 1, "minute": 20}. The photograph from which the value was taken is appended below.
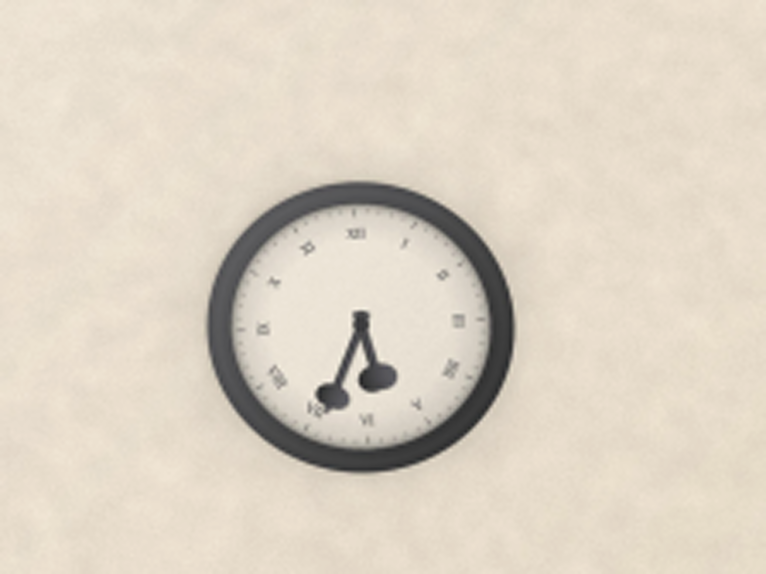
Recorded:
{"hour": 5, "minute": 34}
